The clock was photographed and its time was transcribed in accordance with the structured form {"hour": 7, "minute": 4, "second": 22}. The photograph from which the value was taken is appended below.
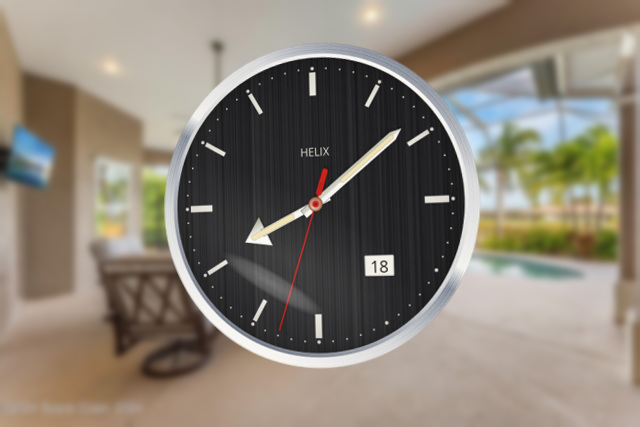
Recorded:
{"hour": 8, "minute": 8, "second": 33}
